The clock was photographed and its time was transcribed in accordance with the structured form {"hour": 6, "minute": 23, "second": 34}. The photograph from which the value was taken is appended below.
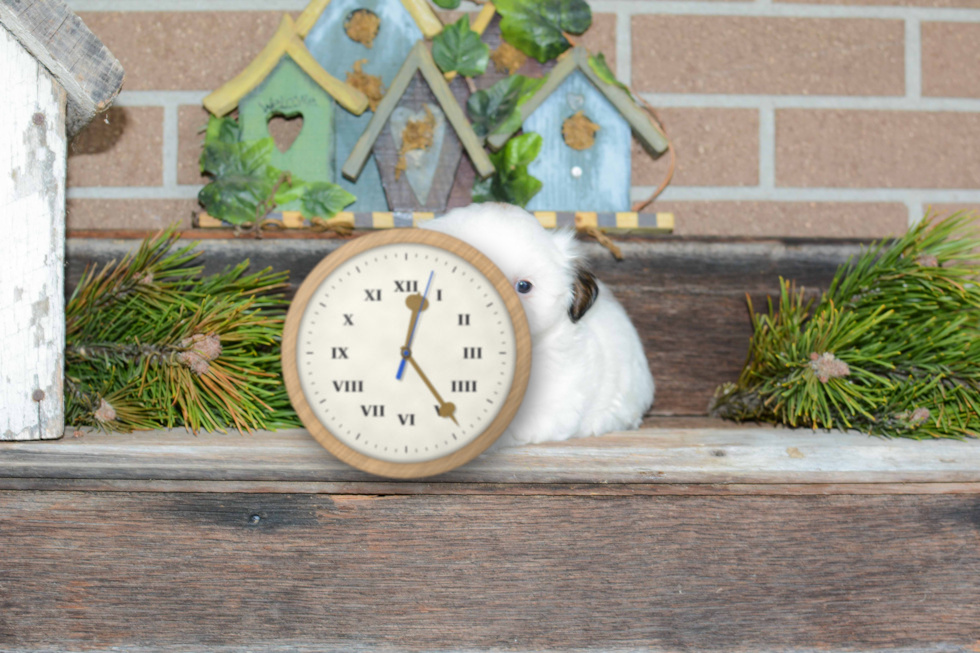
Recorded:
{"hour": 12, "minute": 24, "second": 3}
